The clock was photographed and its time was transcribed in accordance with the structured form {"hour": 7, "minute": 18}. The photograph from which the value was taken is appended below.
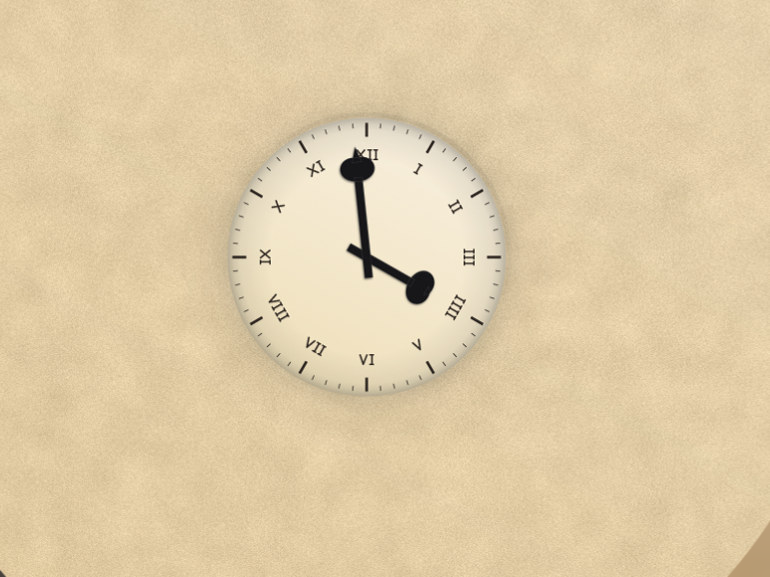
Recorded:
{"hour": 3, "minute": 59}
